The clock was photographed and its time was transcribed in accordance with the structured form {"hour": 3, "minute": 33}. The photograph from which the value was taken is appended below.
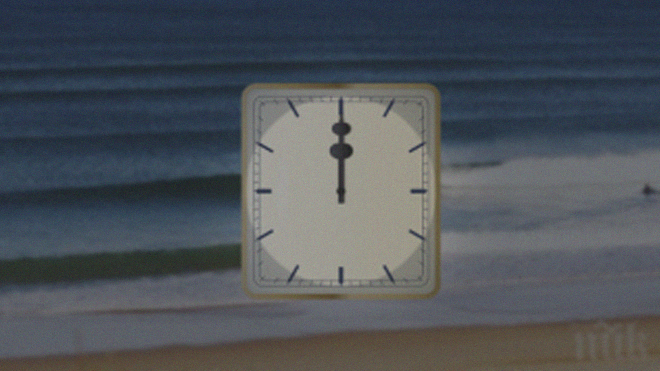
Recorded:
{"hour": 12, "minute": 0}
